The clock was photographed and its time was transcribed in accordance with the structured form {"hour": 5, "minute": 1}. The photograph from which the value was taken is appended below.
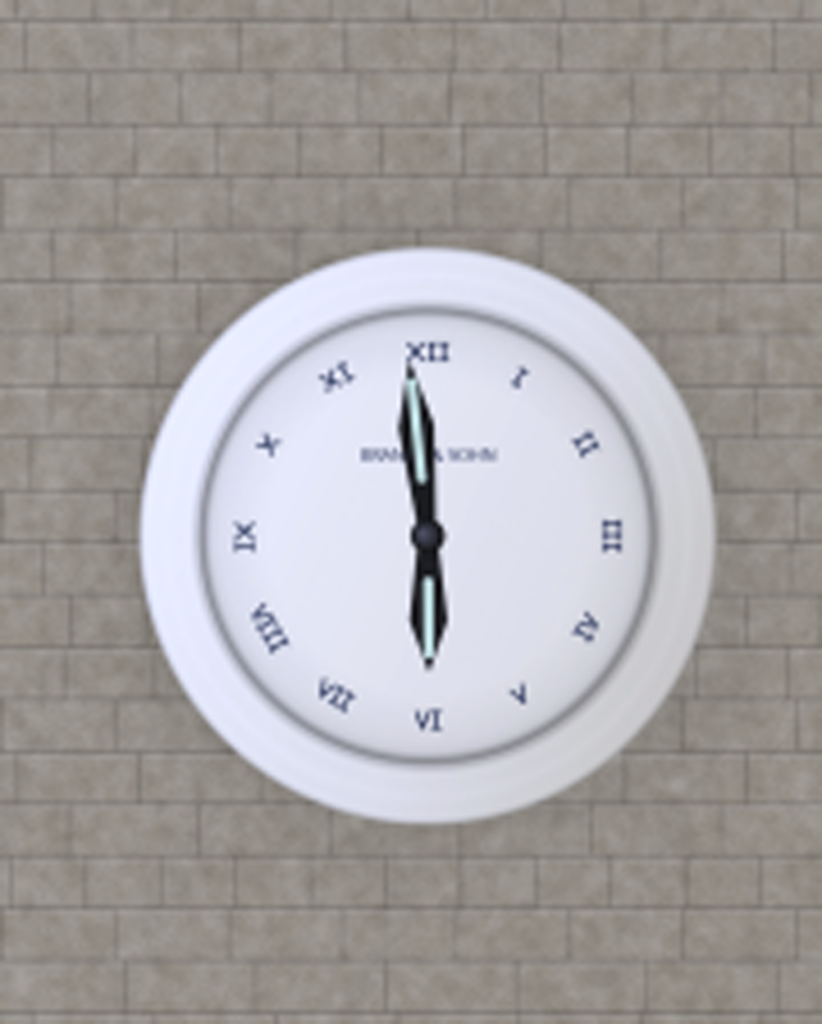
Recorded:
{"hour": 5, "minute": 59}
